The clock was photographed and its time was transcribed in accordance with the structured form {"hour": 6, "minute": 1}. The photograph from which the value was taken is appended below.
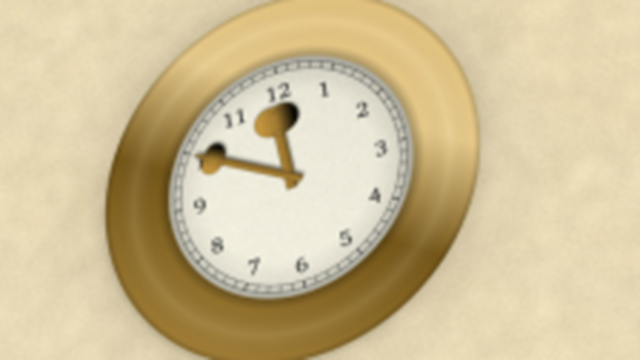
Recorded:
{"hour": 11, "minute": 50}
